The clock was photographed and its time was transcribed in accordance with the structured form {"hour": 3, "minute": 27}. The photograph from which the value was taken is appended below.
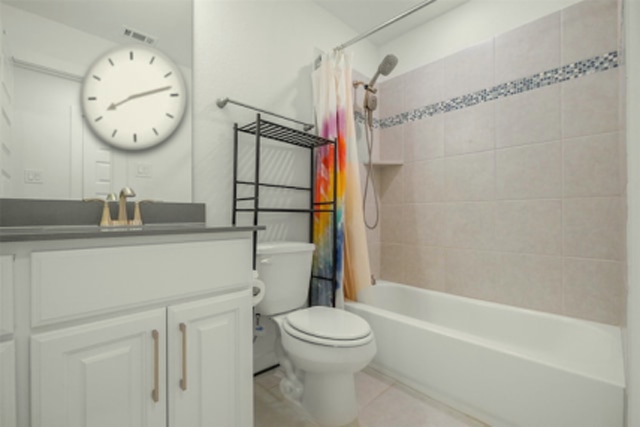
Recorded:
{"hour": 8, "minute": 13}
